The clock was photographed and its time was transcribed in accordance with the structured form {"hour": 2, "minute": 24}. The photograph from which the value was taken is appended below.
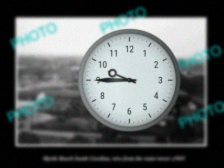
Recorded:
{"hour": 9, "minute": 45}
